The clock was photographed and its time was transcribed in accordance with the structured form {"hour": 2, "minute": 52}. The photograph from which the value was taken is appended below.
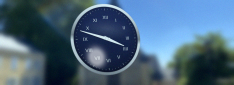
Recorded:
{"hour": 3, "minute": 48}
